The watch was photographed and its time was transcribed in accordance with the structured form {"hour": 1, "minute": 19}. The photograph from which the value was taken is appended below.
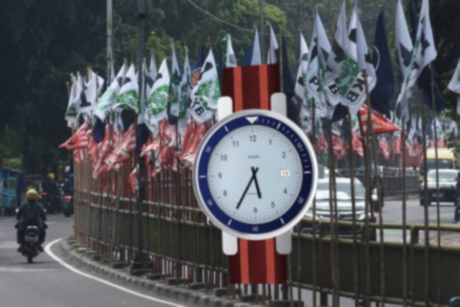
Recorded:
{"hour": 5, "minute": 35}
